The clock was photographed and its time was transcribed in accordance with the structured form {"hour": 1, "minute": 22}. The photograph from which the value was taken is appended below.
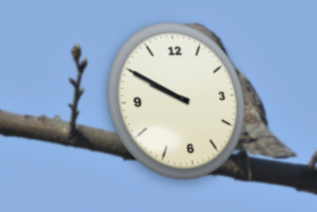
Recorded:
{"hour": 9, "minute": 50}
